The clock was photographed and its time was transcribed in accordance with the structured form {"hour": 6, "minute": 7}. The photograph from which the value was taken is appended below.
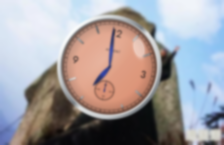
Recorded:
{"hour": 6, "minute": 59}
